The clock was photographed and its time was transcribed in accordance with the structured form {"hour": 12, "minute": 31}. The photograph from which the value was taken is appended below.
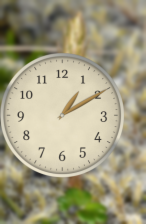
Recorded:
{"hour": 1, "minute": 10}
